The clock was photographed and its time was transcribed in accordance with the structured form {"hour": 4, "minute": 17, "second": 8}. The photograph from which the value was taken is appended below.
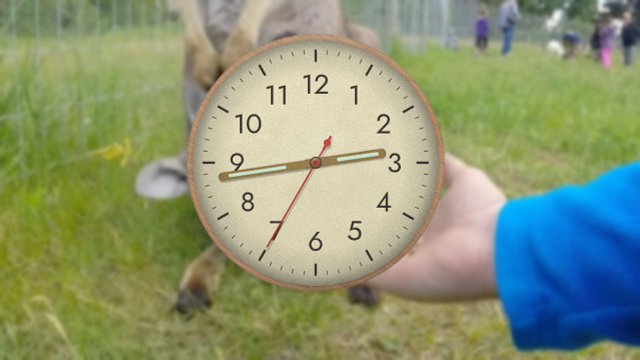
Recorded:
{"hour": 2, "minute": 43, "second": 35}
